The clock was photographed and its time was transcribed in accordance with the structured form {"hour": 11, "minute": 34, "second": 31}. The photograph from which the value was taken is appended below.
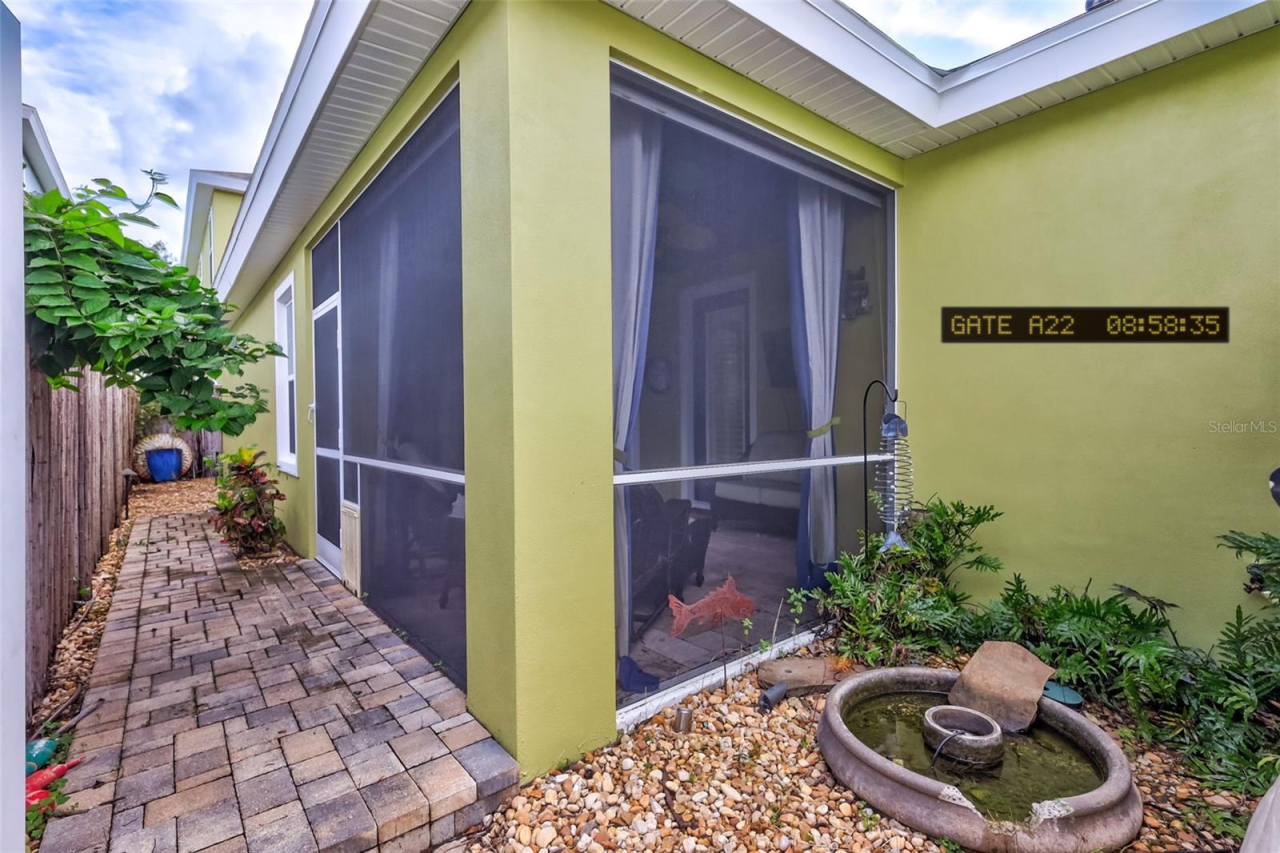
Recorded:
{"hour": 8, "minute": 58, "second": 35}
